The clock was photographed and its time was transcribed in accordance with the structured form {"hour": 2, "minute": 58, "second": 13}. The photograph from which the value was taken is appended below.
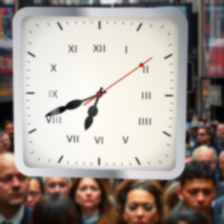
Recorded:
{"hour": 6, "minute": 41, "second": 9}
